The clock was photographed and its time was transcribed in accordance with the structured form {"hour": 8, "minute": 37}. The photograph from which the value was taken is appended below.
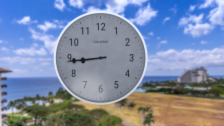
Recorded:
{"hour": 8, "minute": 44}
